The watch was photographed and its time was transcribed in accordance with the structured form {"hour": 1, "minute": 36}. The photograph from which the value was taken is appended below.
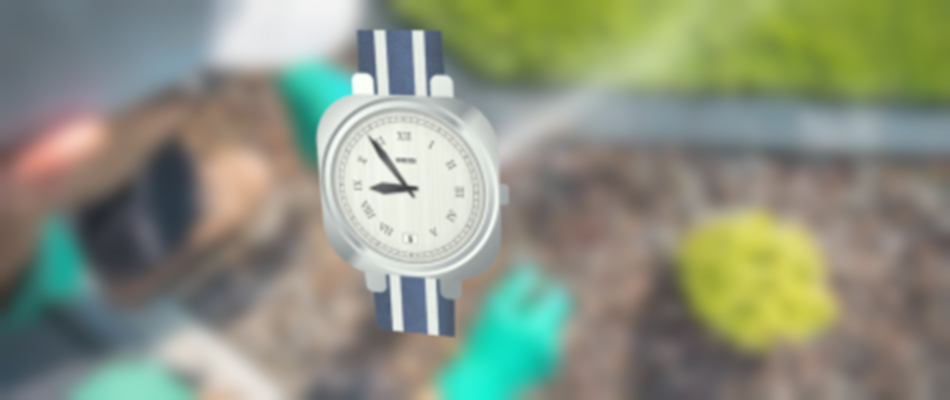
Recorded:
{"hour": 8, "minute": 54}
